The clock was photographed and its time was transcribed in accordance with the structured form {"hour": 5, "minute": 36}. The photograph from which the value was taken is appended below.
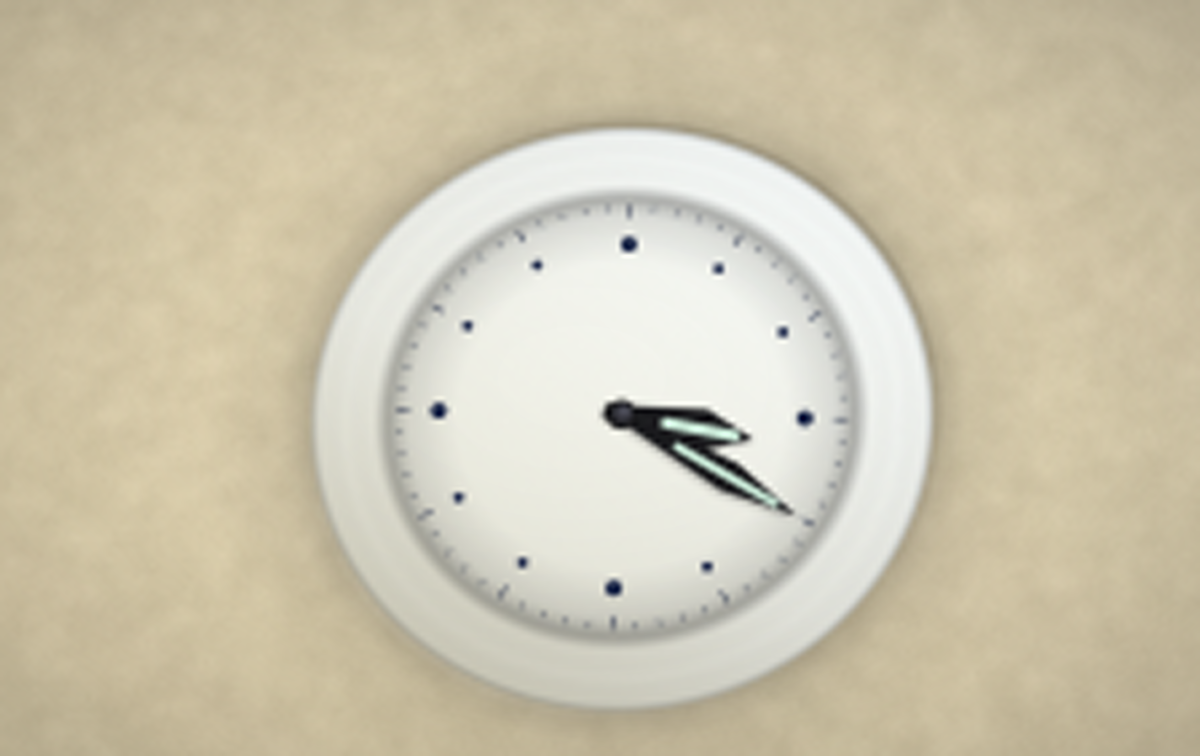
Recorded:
{"hour": 3, "minute": 20}
